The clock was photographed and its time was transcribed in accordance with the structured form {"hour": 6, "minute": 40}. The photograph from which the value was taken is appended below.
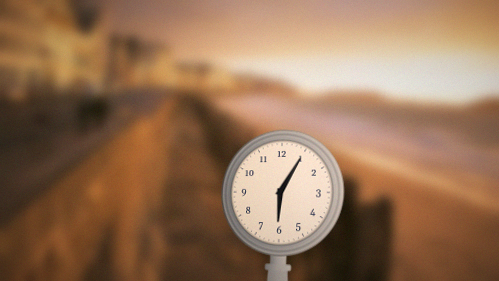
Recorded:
{"hour": 6, "minute": 5}
